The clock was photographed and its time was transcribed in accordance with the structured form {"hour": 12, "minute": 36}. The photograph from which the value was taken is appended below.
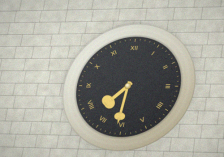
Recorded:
{"hour": 7, "minute": 31}
